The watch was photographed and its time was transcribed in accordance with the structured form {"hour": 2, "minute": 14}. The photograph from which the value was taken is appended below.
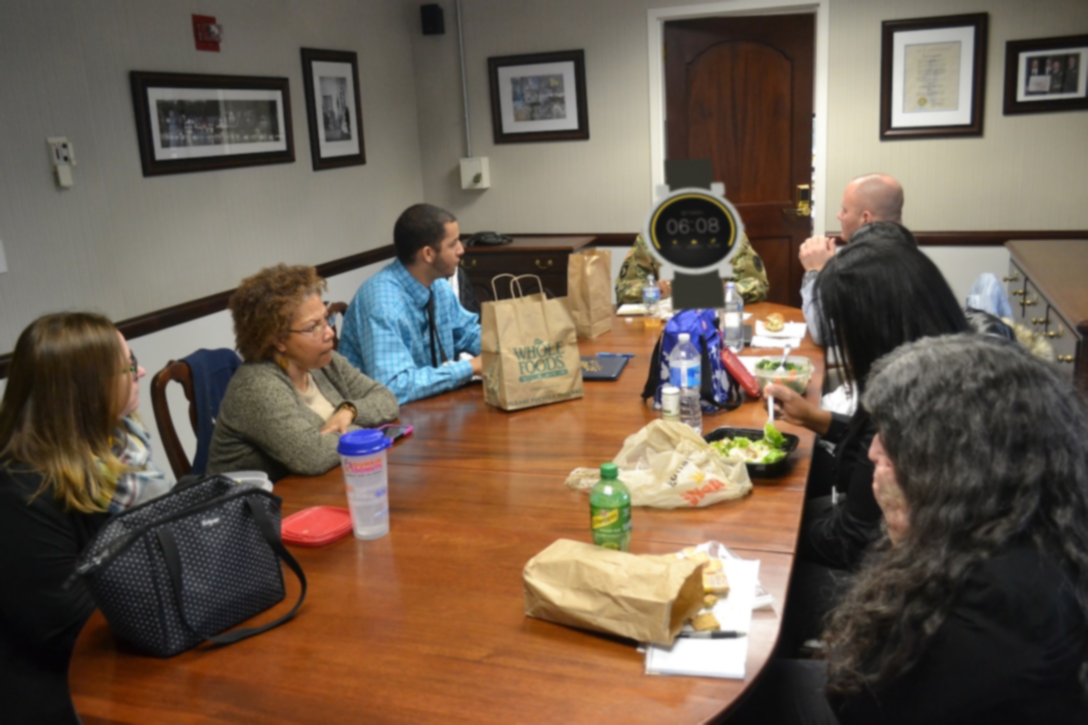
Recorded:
{"hour": 6, "minute": 8}
